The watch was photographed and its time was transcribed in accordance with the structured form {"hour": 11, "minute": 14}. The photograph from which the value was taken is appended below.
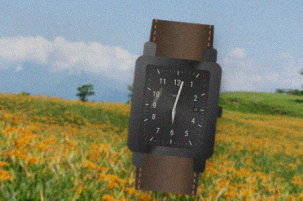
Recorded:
{"hour": 6, "minute": 2}
